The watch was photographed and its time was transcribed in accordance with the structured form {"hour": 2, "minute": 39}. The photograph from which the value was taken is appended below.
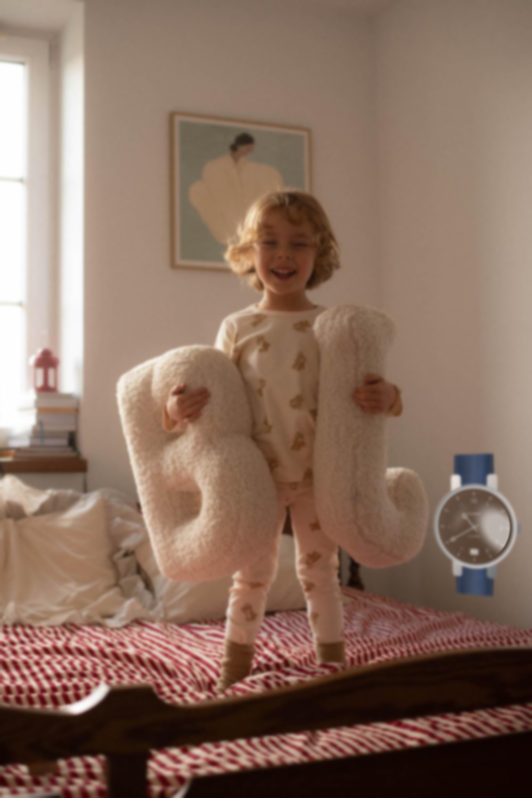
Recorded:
{"hour": 10, "minute": 40}
